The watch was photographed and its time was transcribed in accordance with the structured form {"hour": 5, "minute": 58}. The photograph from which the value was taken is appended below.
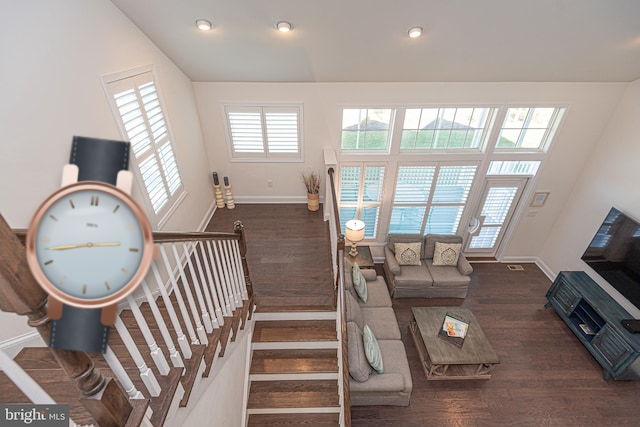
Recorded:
{"hour": 2, "minute": 43}
